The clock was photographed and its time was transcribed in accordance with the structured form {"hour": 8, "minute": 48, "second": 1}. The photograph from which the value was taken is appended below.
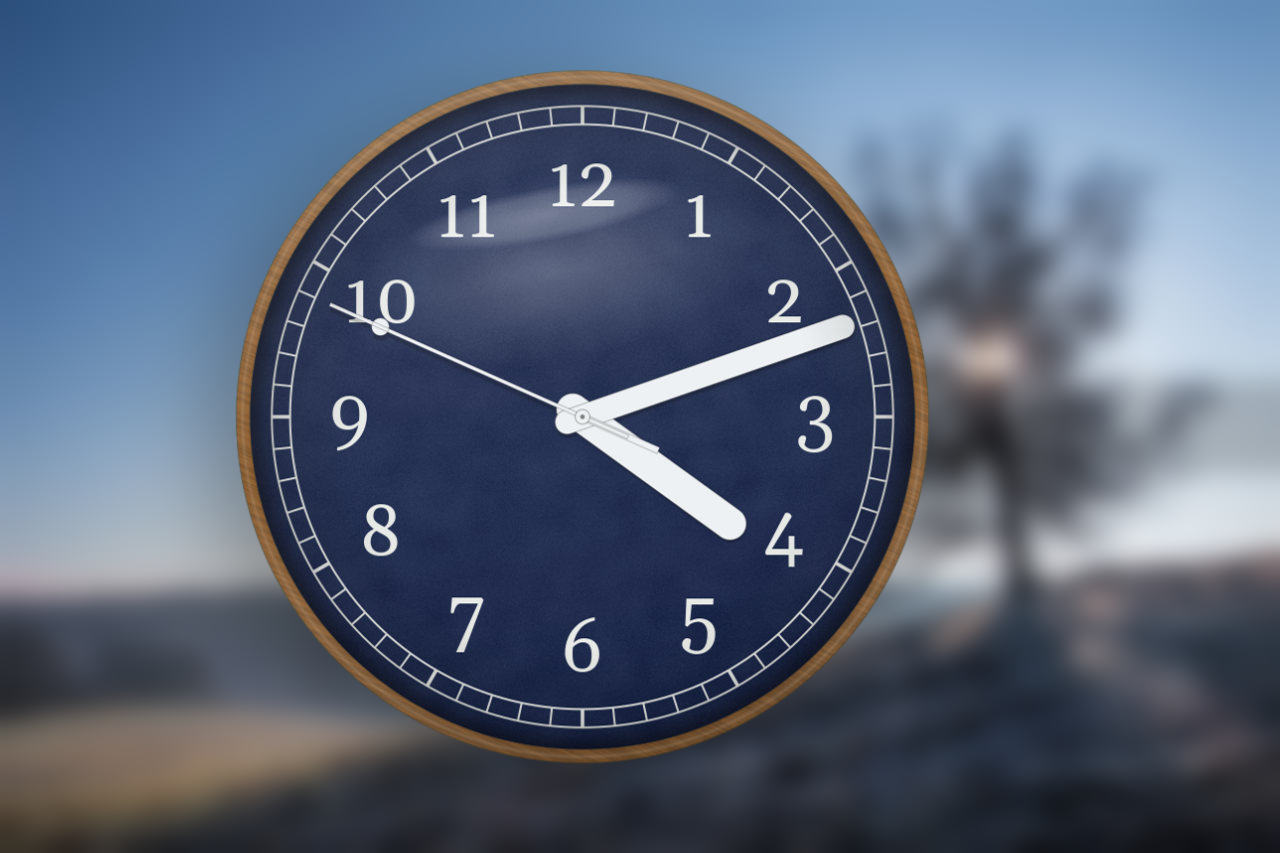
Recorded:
{"hour": 4, "minute": 11, "second": 49}
